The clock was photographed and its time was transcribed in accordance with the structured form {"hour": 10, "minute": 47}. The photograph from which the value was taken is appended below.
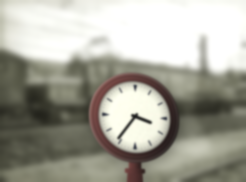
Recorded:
{"hour": 3, "minute": 36}
